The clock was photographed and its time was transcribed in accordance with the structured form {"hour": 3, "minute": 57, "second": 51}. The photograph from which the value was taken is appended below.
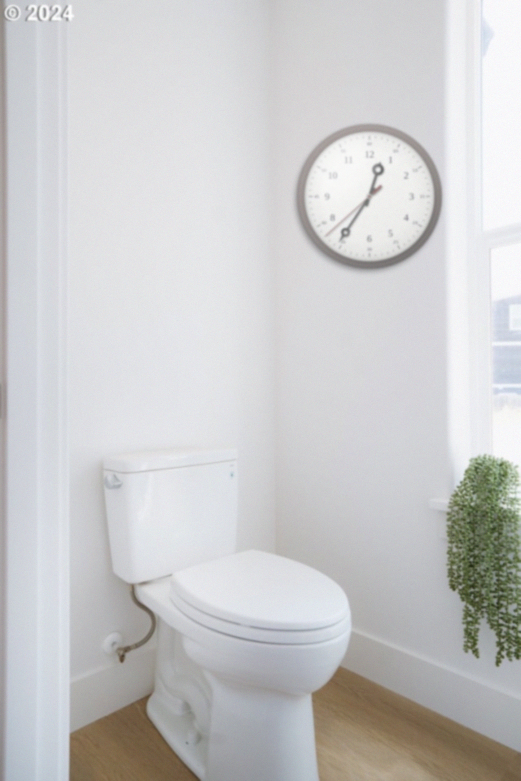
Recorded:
{"hour": 12, "minute": 35, "second": 38}
